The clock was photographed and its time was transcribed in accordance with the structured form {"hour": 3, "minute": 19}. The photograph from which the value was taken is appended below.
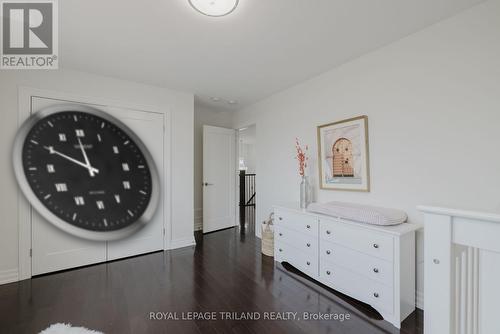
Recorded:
{"hour": 11, "minute": 50}
